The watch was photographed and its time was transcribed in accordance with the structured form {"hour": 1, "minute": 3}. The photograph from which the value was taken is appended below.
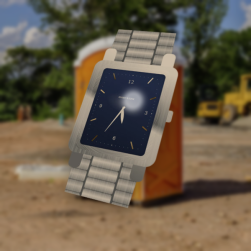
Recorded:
{"hour": 5, "minute": 34}
